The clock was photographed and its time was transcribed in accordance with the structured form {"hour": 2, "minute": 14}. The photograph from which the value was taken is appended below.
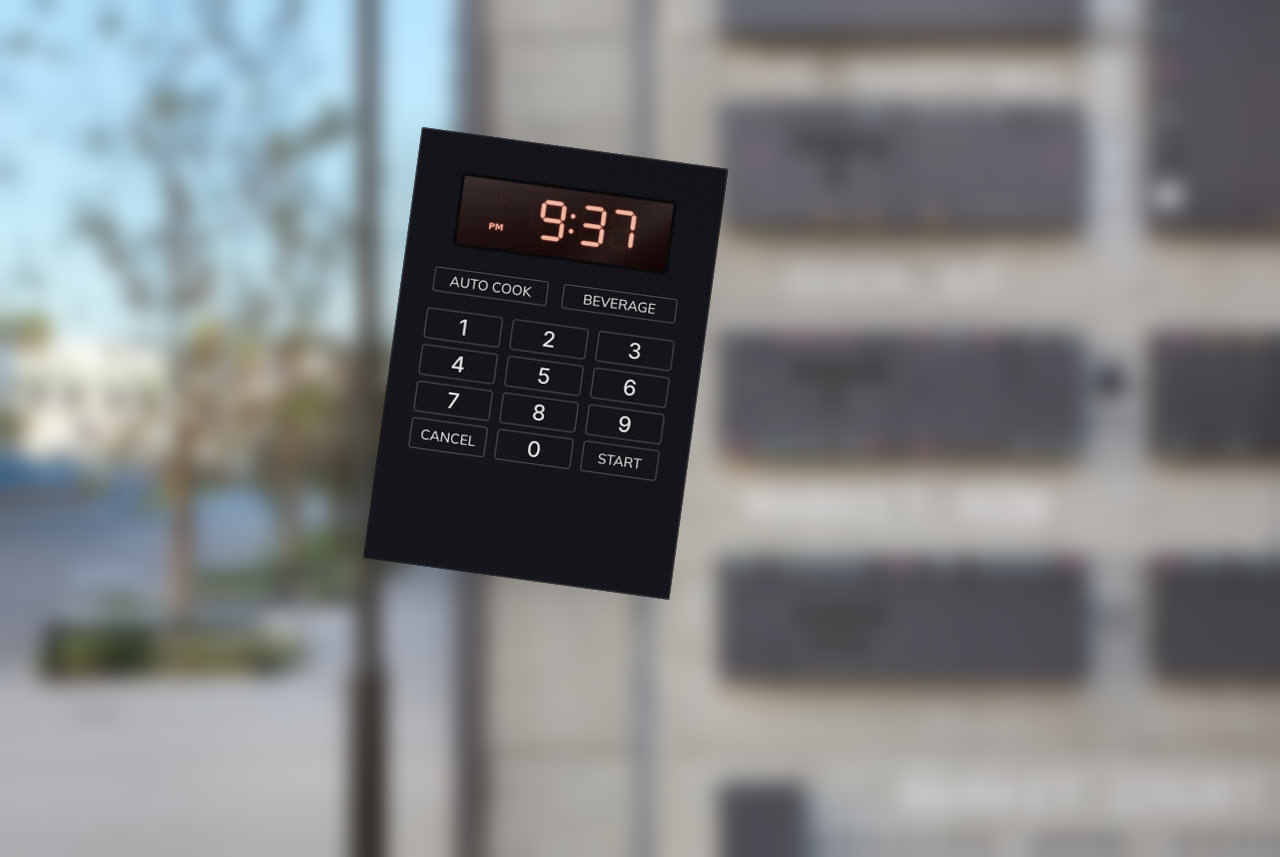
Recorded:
{"hour": 9, "minute": 37}
